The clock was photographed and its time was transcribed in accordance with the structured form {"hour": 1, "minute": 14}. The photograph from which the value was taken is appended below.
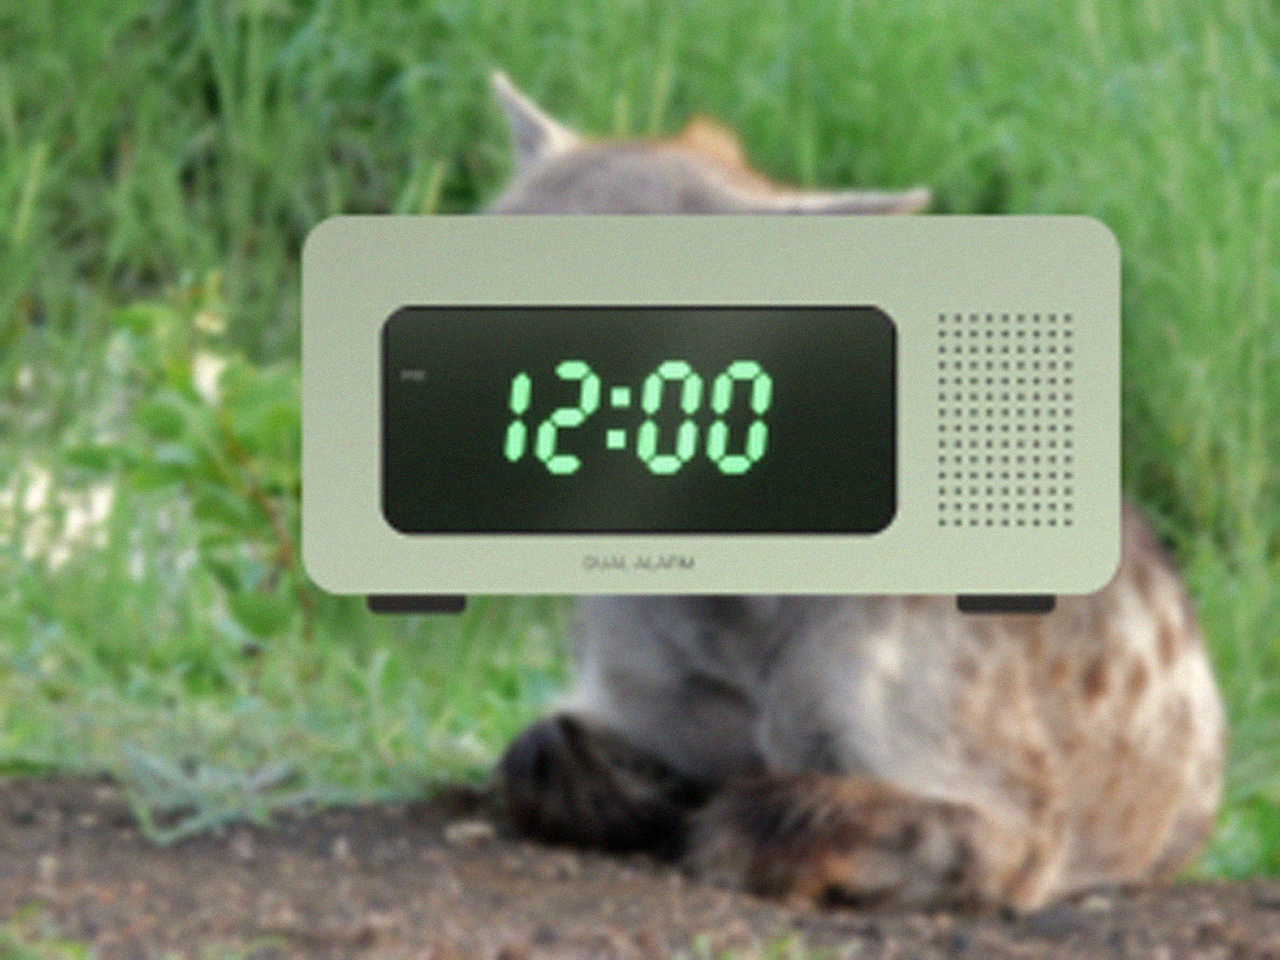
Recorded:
{"hour": 12, "minute": 0}
